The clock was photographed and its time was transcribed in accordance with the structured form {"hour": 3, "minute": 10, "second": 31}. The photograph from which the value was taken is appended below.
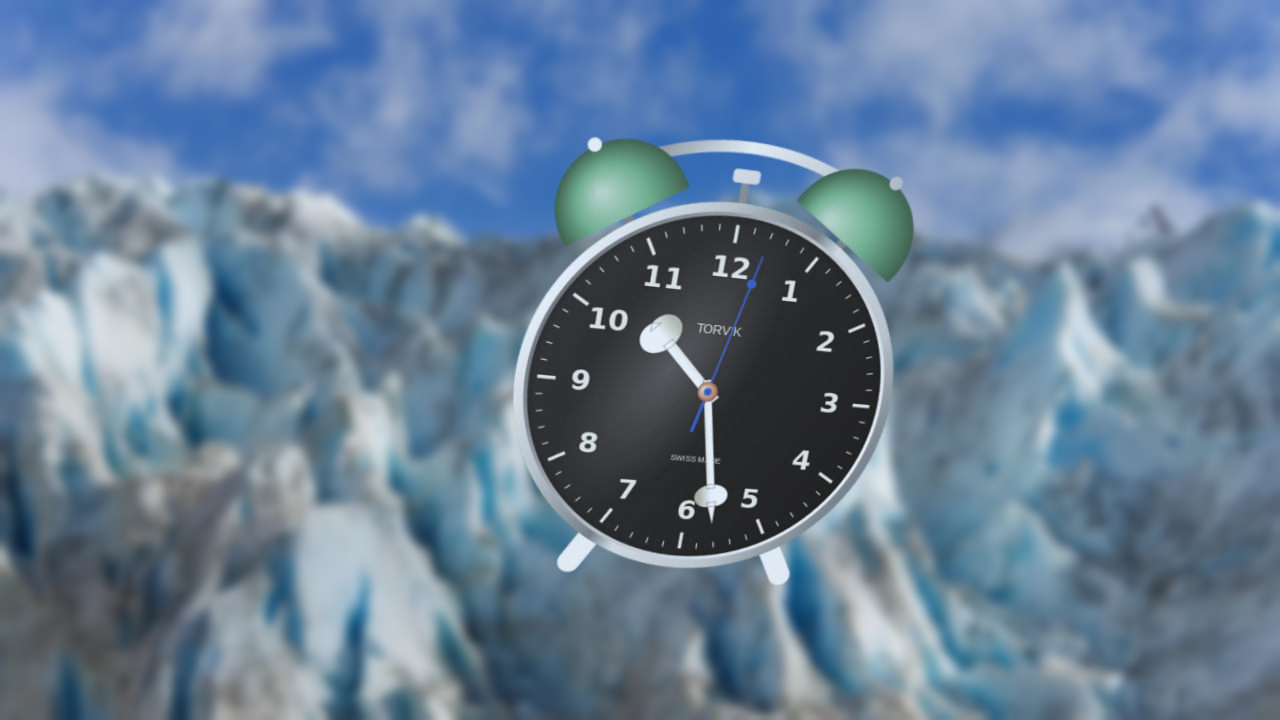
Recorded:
{"hour": 10, "minute": 28, "second": 2}
